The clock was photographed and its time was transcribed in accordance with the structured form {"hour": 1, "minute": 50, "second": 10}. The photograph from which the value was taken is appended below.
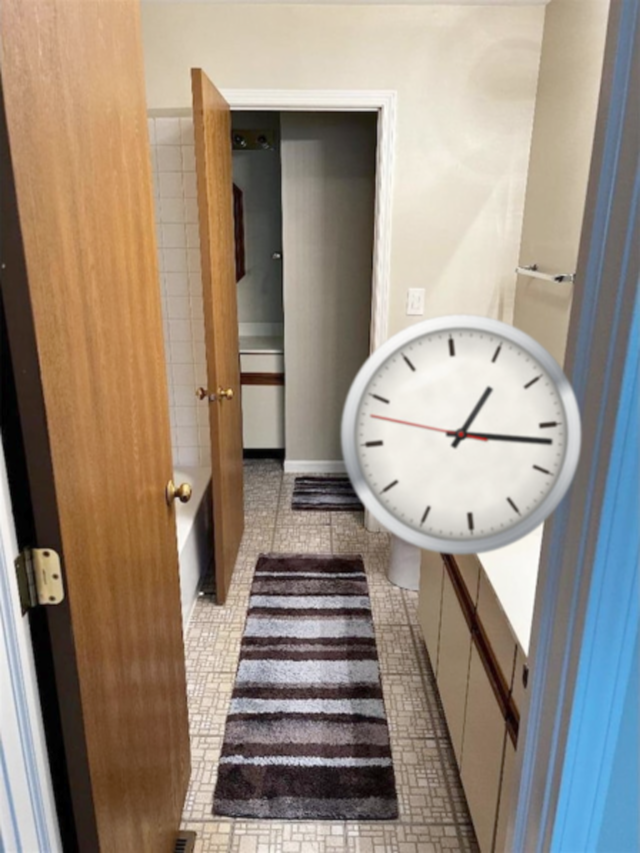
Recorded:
{"hour": 1, "minute": 16, "second": 48}
